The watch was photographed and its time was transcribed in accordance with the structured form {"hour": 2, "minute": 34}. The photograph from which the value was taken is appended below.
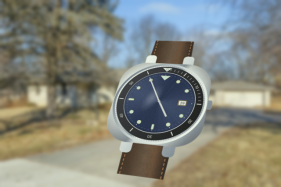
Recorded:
{"hour": 4, "minute": 55}
